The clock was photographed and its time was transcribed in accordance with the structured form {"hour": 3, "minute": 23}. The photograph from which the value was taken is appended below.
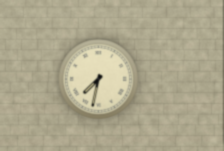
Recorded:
{"hour": 7, "minute": 32}
